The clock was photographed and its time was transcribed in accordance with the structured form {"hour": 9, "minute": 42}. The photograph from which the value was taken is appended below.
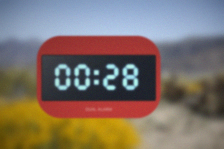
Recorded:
{"hour": 0, "minute": 28}
